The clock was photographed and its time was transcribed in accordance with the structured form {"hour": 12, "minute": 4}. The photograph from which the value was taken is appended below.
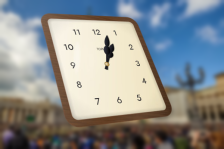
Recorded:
{"hour": 1, "minute": 3}
